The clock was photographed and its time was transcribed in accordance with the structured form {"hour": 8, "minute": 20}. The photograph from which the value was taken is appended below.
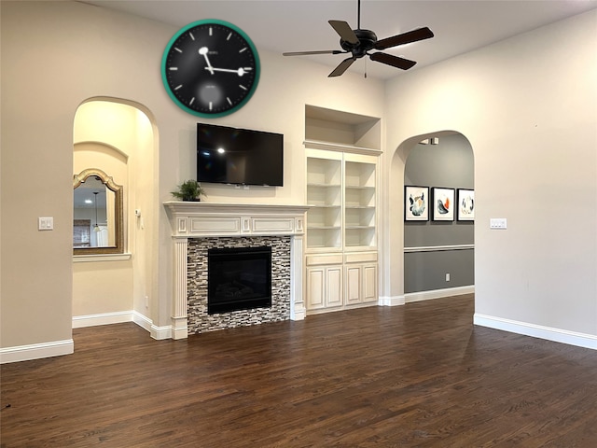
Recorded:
{"hour": 11, "minute": 16}
